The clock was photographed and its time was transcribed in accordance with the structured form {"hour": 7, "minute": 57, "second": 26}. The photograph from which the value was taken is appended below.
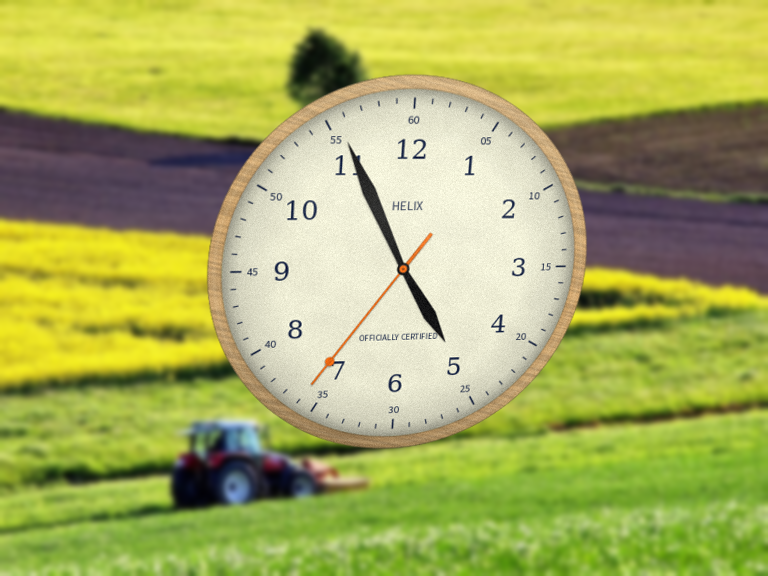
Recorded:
{"hour": 4, "minute": 55, "second": 36}
